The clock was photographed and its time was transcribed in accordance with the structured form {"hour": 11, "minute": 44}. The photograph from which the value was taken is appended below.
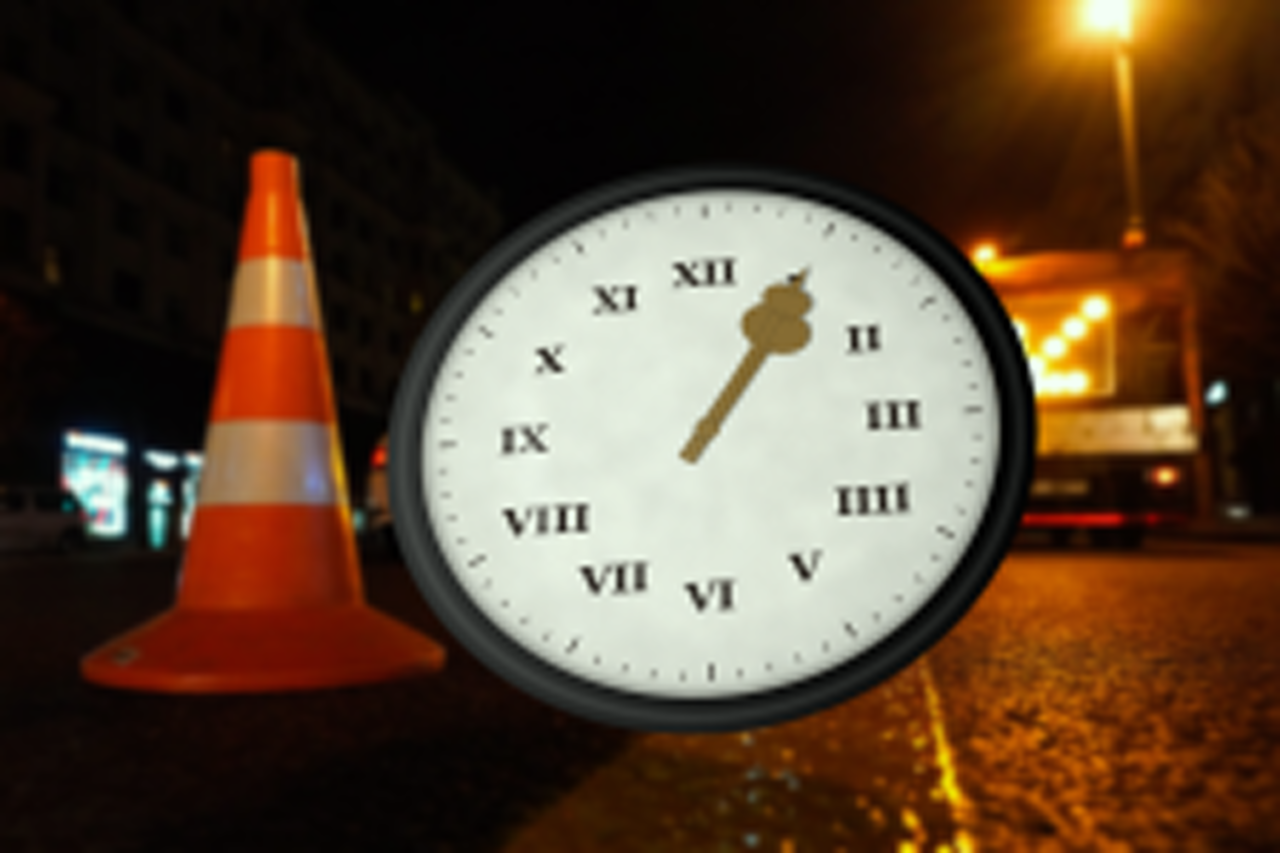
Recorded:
{"hour": 1, "minute": 5}
